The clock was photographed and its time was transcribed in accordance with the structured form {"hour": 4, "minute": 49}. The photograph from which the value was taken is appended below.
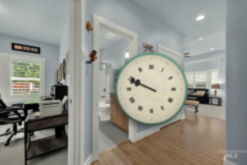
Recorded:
{"hour": 9, "minute": 49}
